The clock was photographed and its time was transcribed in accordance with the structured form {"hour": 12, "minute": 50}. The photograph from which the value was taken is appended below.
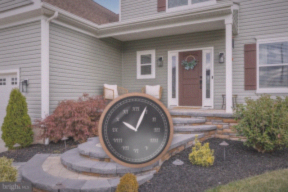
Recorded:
{"hour": 10, "minute": 4}
